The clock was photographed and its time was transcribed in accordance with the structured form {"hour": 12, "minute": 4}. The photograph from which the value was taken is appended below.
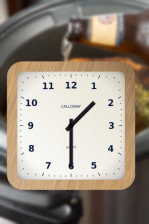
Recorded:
{"hour": 1, "minute": 30}
